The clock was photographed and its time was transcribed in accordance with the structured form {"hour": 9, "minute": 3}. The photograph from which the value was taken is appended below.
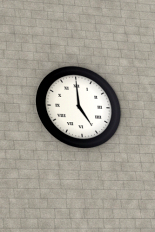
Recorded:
{"hour": 5, "minute": 0}
